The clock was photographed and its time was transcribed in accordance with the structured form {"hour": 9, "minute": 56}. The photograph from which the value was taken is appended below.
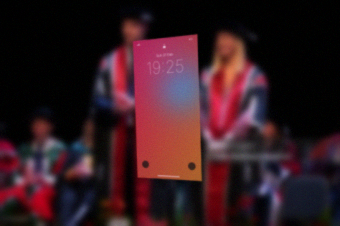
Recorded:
{"hour": 19, "minute": 25}
